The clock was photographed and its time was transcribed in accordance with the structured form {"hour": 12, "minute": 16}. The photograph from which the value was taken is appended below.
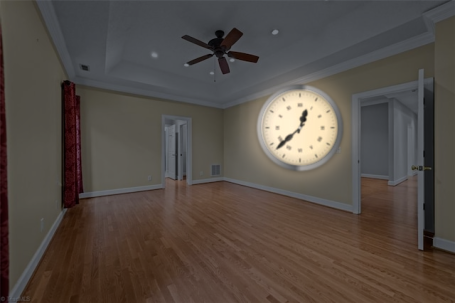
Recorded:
{"hour": 12, "minute": 38}
